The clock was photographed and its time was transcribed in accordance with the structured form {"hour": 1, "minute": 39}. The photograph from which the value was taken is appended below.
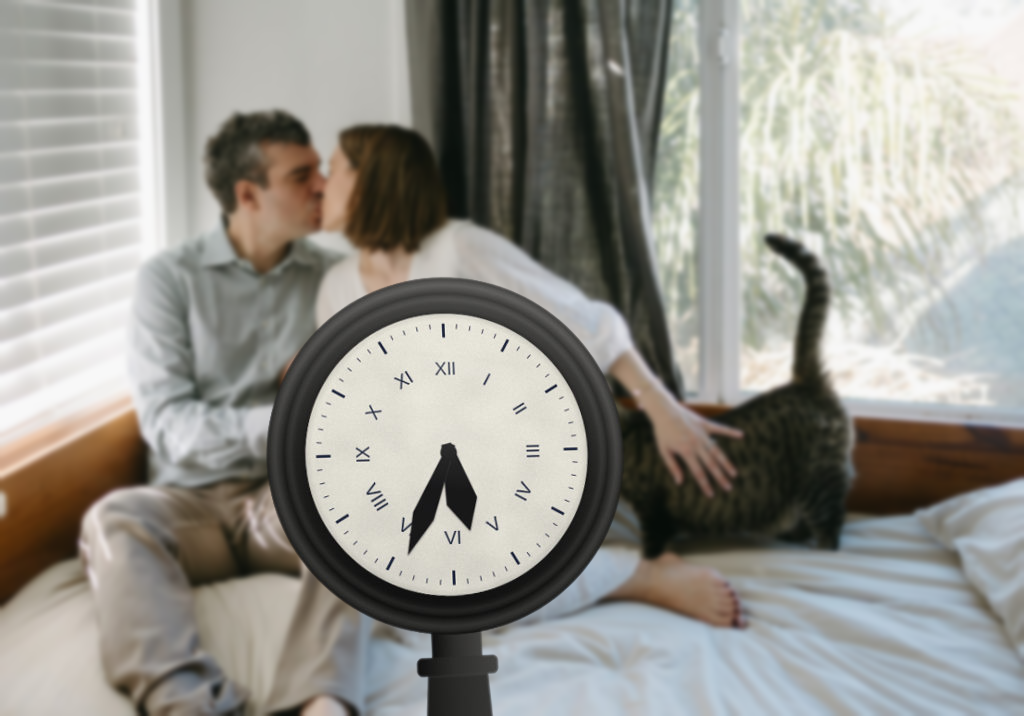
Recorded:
{"hour": 5, "minute": 34}
